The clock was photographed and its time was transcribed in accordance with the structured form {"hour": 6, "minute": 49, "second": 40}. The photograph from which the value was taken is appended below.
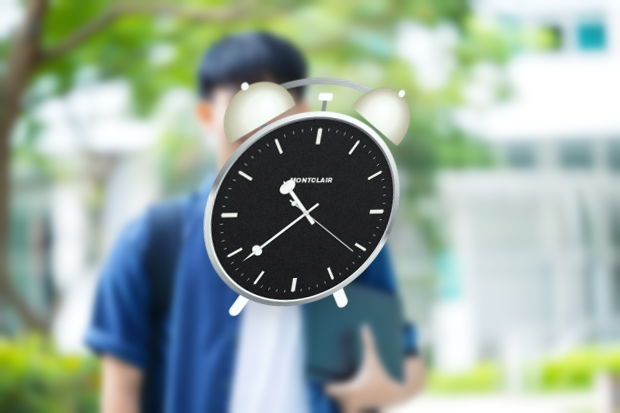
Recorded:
{"hour": 10, "minute": 38, "second": 21}
